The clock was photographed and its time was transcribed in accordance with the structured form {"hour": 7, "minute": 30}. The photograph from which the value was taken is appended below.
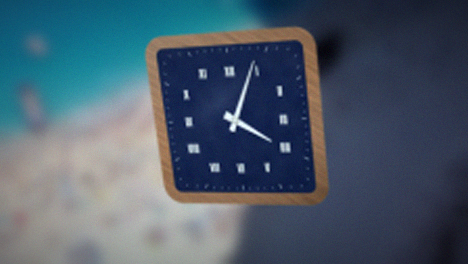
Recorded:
{"hour": 4, "minute": 4}
